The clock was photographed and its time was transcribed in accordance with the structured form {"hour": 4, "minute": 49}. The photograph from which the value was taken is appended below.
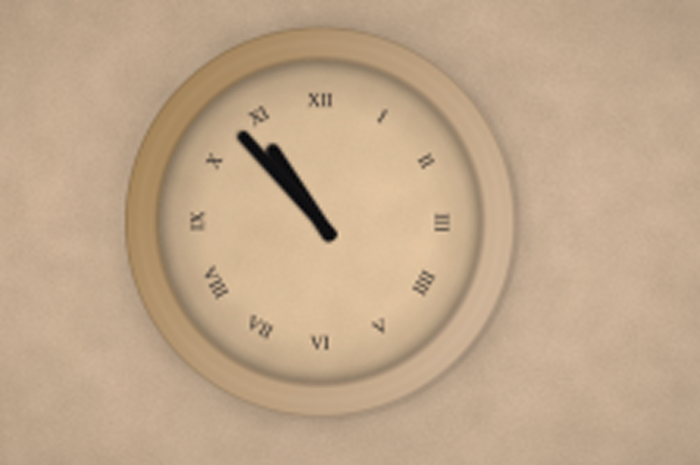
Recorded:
{"hour": 10, "minute": 53}
